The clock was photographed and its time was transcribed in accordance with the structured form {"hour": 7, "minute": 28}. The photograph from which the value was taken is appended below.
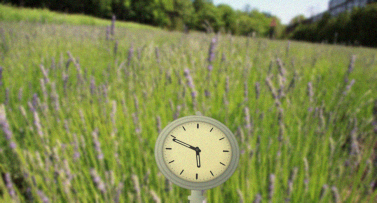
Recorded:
{"hour": 5, "minute": 49}
